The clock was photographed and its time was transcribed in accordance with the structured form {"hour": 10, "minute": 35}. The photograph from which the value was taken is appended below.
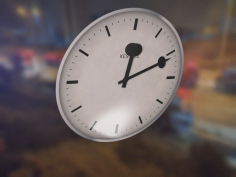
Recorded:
{"hour": 12, "minute": 11}
